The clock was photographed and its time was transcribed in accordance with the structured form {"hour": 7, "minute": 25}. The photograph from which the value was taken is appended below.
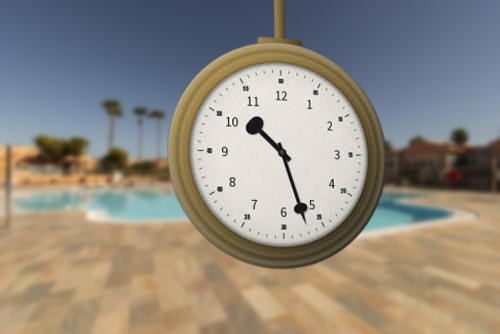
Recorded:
{"hour": 10, "minute": 27}
